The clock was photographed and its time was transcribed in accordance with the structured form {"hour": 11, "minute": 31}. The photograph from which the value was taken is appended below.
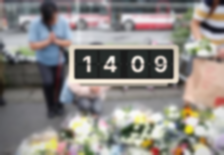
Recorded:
{"hour": 14, "minute": 9}
